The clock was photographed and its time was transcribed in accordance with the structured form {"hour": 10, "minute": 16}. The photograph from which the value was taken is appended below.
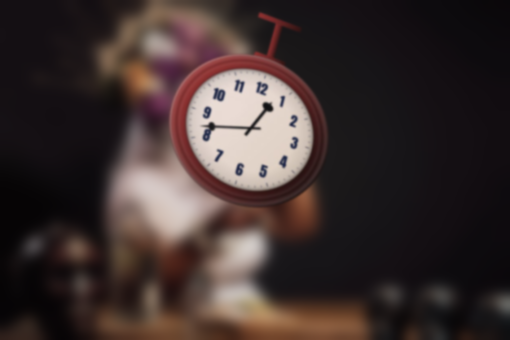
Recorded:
{"hour": 12, "minute": 42}
